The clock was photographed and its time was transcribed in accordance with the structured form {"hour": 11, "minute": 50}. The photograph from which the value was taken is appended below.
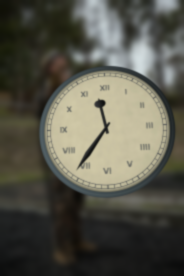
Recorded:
{"hour": 11, "minute": 36}
